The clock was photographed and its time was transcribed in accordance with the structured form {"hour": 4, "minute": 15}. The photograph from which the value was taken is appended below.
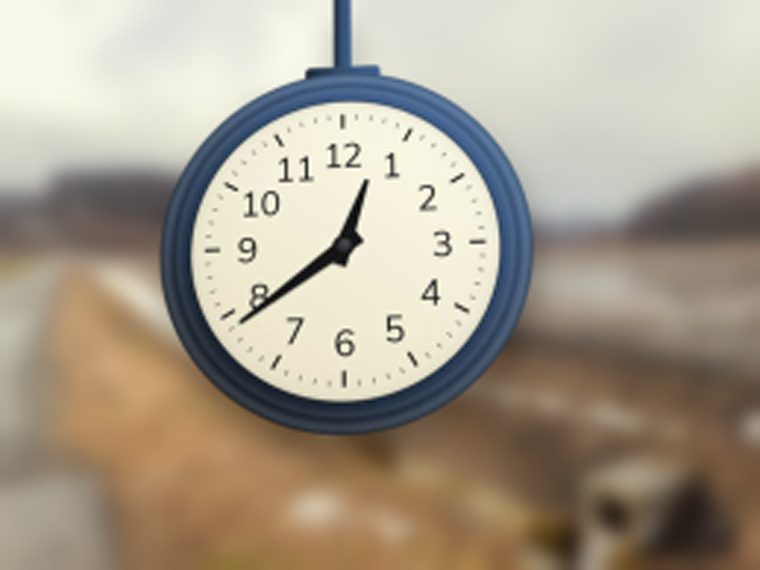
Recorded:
{"hour": 12, "minute": 39}
